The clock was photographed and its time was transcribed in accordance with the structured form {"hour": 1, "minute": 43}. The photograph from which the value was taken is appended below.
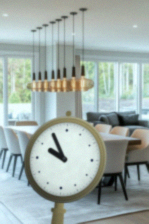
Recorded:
{"hour": 9, "minute": 55}
